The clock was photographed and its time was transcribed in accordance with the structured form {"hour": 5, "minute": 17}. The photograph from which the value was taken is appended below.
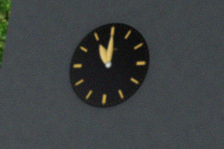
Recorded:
{"hour": 11, "minute": 0}
